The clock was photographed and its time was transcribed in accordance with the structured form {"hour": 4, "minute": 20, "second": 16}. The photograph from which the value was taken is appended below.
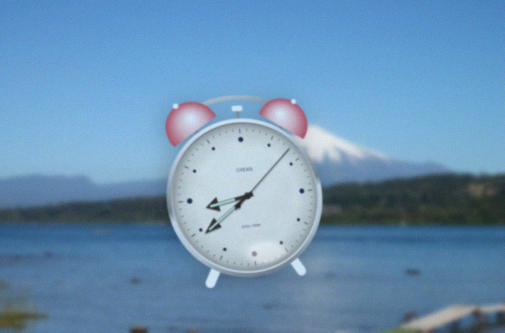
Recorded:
{"hour": 8, "minute": 39, "second": 8}
